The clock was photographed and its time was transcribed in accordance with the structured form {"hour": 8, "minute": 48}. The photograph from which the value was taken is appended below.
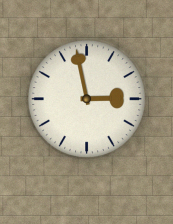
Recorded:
{"hour": 2, "minute": 58}
